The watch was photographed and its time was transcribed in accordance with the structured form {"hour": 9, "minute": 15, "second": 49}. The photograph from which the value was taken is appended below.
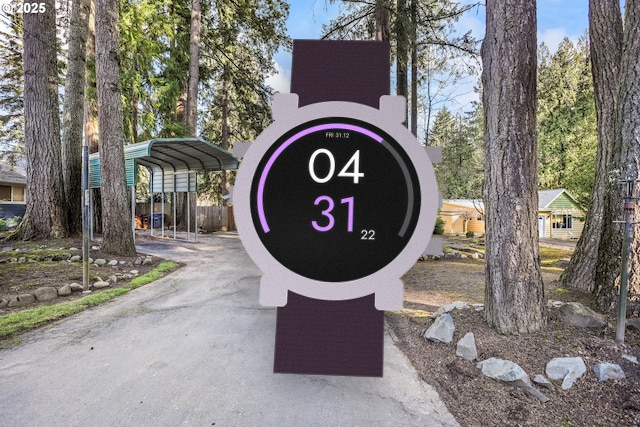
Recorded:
{"hour": 4, "minute": 31, "second": 22}
